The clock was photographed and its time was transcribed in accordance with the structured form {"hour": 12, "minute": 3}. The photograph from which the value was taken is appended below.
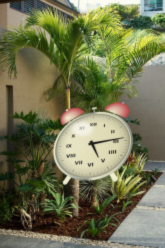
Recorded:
{"hour": 5, "minute": 14}
